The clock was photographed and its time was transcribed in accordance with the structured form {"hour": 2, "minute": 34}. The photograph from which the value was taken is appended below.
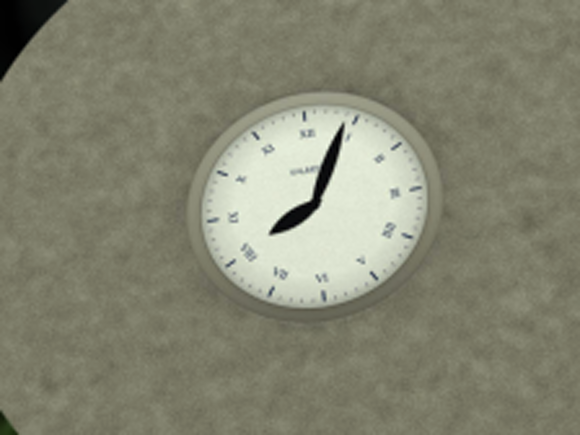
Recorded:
{"hour": 8, "minute": 4}
